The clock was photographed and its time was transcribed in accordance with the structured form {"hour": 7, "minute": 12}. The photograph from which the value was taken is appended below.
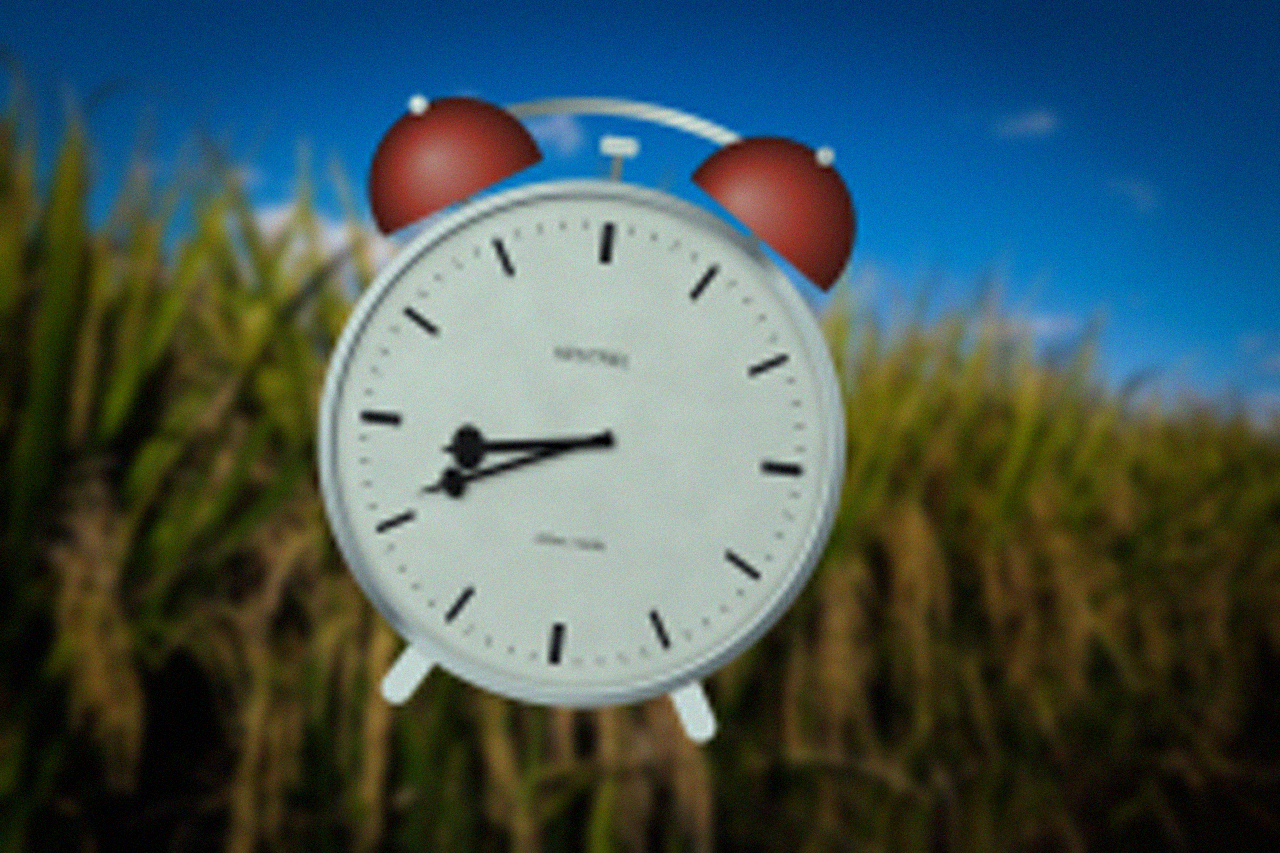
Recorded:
{"hour": 8, "minute": 41}
